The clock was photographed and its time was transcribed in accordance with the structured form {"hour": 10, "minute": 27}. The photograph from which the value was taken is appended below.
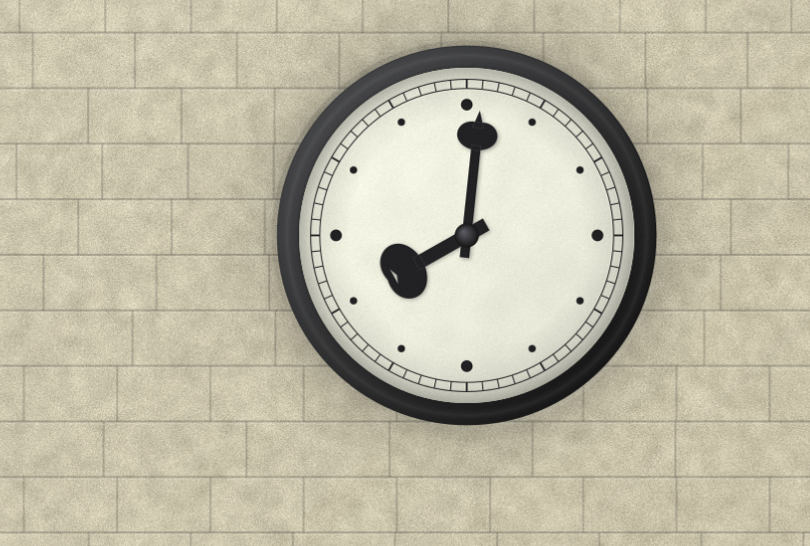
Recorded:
{"hour": 8, "minute": 1}
